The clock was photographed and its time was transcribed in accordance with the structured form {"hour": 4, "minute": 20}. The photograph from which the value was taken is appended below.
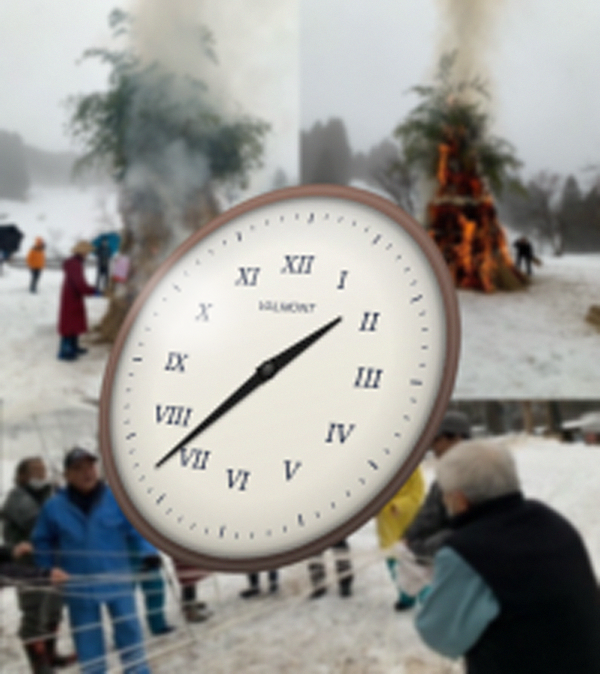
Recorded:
{"hour": 1, "minute": 37}
